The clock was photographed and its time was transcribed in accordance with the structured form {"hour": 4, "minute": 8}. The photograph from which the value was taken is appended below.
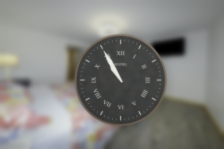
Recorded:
{"hour": 10, "minute": 55}
